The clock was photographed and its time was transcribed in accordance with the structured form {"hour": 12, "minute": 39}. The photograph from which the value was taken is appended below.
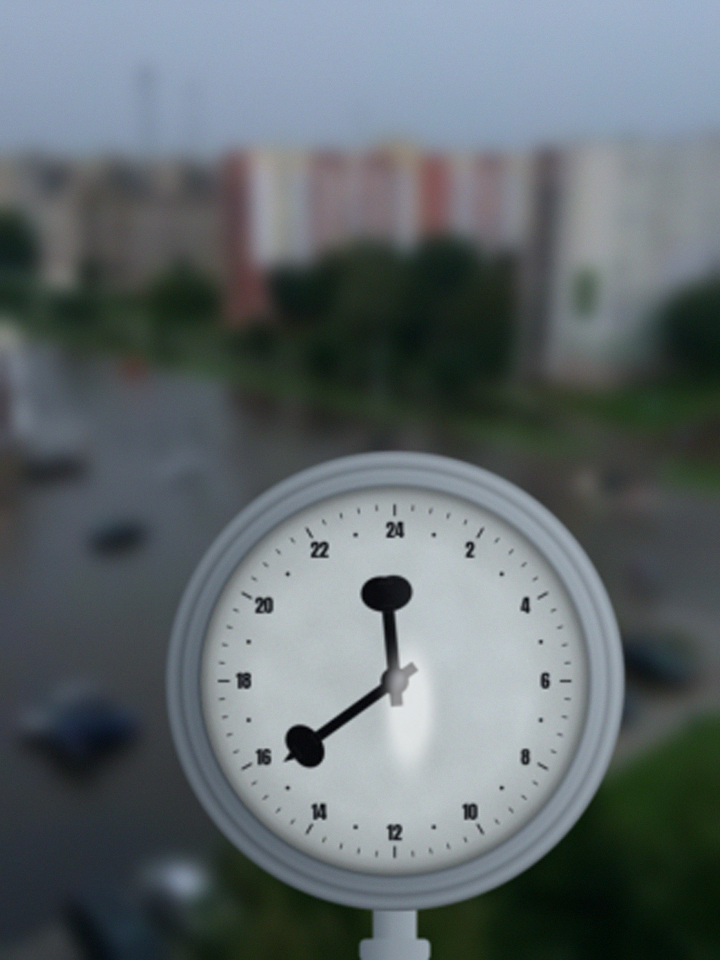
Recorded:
{"hour": 23, "minute": 39}
